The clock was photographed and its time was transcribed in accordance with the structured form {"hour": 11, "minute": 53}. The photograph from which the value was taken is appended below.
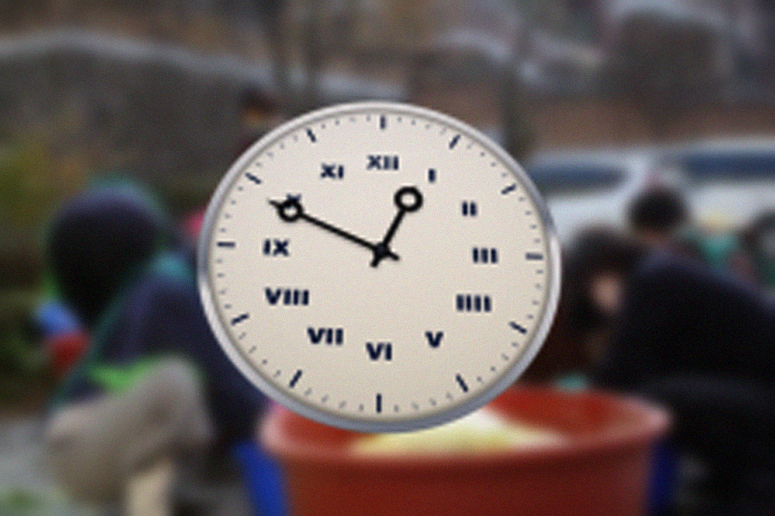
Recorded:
{"hour": 12, "minute": 49}
